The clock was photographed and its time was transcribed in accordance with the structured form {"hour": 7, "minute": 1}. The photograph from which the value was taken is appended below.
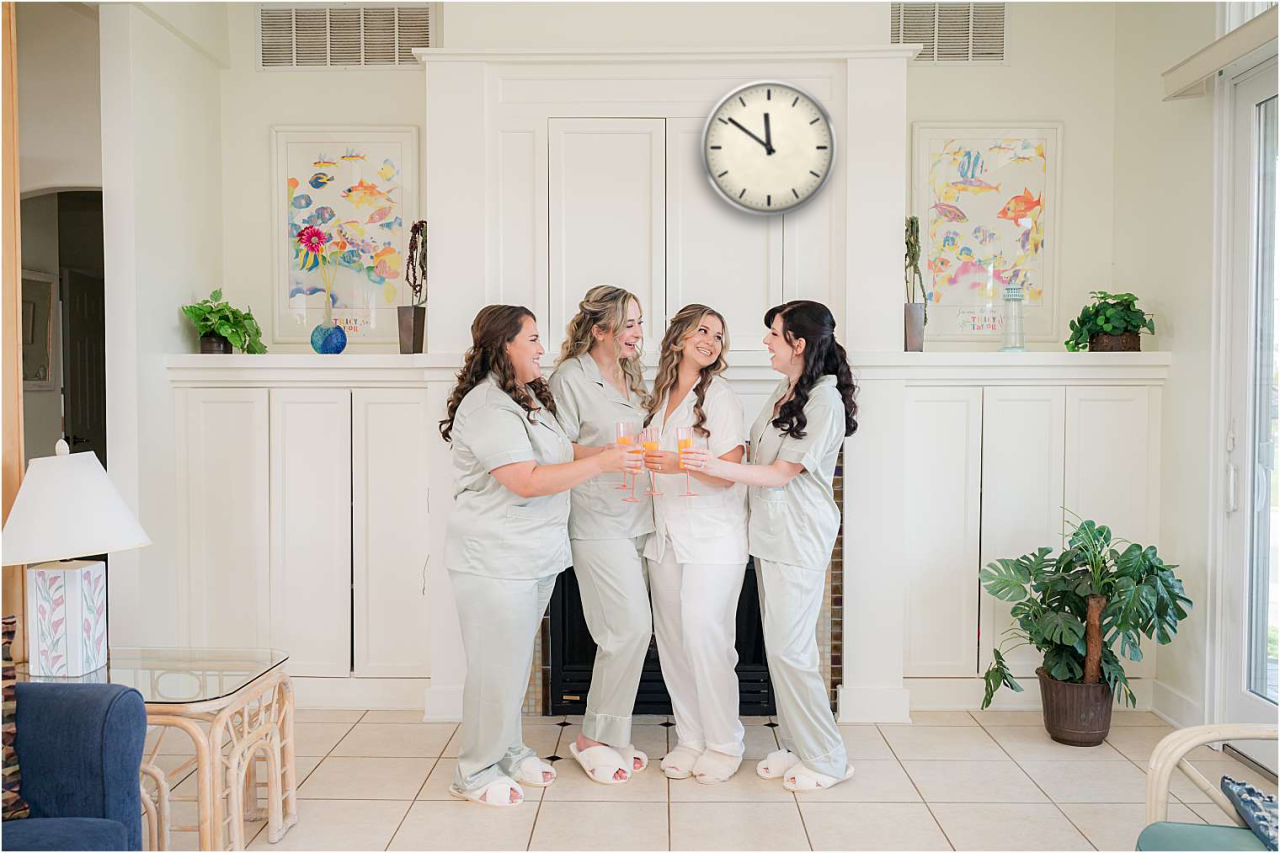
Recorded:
{"hour": 11, "minute": 51}
